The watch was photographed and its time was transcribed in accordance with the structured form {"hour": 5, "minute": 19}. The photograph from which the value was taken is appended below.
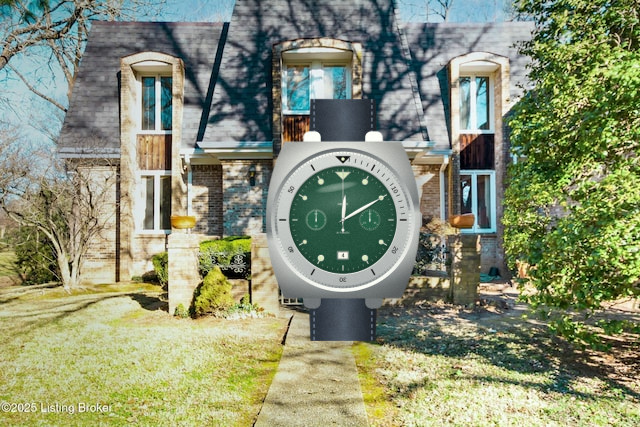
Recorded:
{"hour": 12, "minute": 10}
